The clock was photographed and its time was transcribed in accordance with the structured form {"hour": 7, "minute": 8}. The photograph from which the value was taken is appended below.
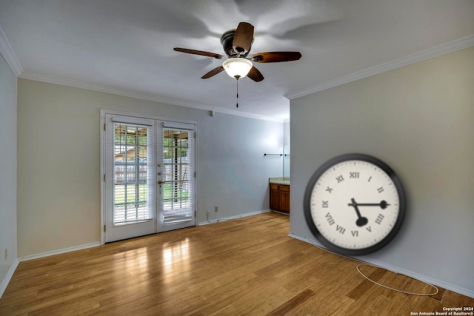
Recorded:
{"hour": 5, "minute": 15}
